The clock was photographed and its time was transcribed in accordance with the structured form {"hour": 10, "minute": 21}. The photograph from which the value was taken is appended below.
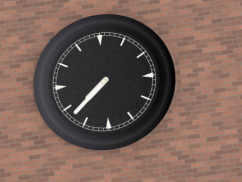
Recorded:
{"hour": 7, "minute": 38}
